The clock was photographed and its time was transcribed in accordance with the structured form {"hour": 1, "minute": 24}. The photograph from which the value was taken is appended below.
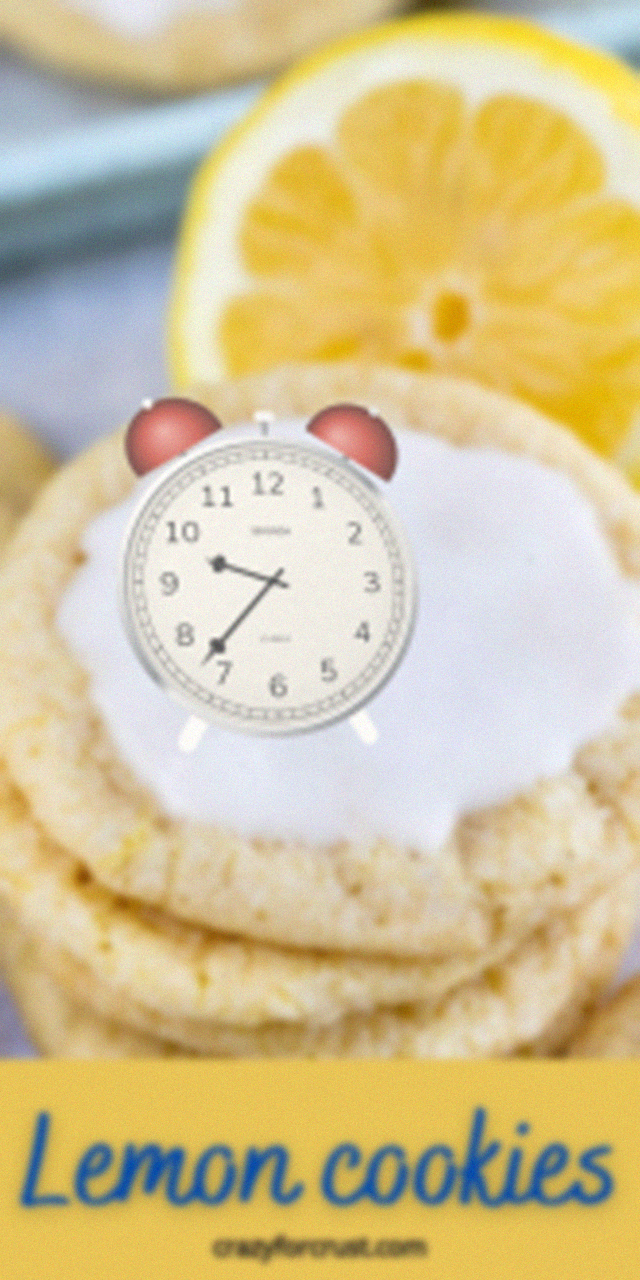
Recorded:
{"hour": 9, "minute": 37}
